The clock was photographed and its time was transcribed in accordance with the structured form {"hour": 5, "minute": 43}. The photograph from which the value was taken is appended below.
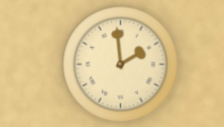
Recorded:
{"hour": 1, "minute": 59}
